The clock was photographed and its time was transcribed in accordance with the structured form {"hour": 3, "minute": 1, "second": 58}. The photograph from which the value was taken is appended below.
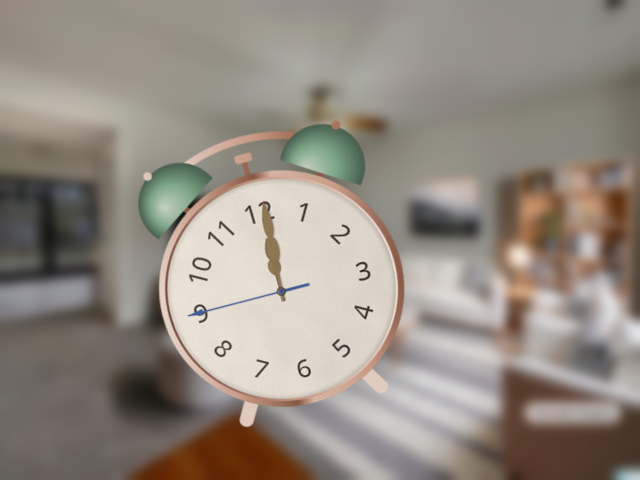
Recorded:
{"hour": 12, "minute": 0, "second": 45}
